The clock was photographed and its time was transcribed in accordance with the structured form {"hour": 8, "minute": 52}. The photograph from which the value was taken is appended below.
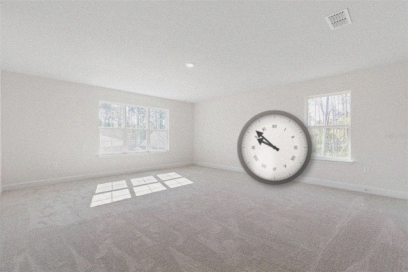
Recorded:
{"hour": 9, "minute": 52}
